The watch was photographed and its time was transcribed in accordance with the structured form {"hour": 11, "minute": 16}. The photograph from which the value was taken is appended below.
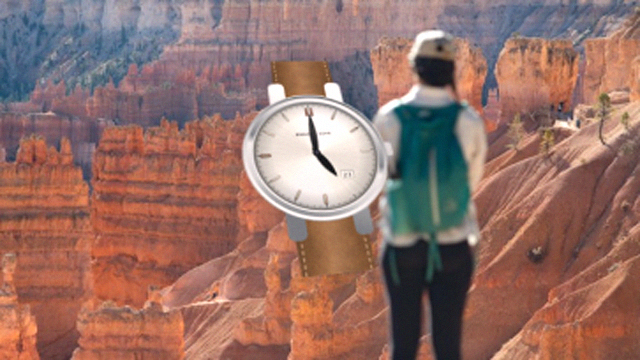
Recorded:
{"hour": 5, "minute": 0}
